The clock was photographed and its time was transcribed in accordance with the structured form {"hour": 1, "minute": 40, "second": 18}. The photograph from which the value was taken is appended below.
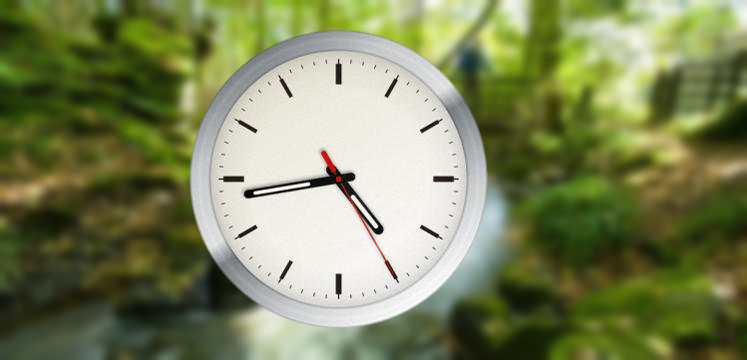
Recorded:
{"hour": 4, "minute": 43, "second": 25}
